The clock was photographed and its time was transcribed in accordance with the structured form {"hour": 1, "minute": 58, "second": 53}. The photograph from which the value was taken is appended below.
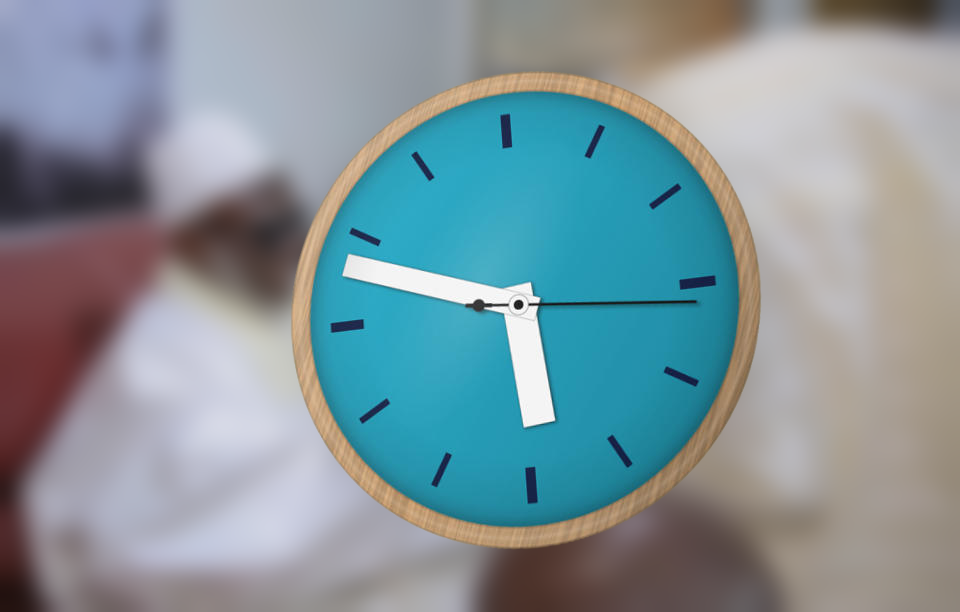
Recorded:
{"hour": 5, "minute": 48, "second": 16}
